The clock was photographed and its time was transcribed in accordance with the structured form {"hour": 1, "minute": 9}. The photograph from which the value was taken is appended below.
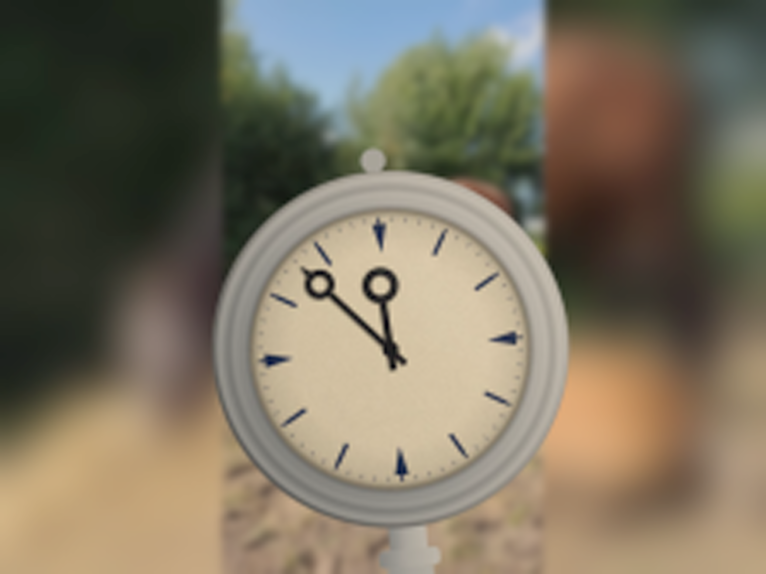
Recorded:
{"hour": 11, "minute": 53}
